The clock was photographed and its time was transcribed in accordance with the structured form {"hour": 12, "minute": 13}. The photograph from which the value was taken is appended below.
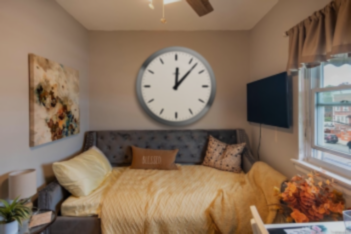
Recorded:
{"hour": 12, "minute": 7}
